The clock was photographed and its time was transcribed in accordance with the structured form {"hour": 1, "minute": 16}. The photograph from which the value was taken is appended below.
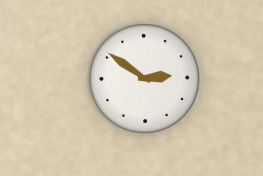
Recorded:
{"hour": 2, "minute": 51}
